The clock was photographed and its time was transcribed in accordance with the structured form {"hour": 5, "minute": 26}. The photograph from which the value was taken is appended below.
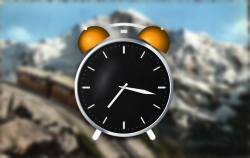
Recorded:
{"hour": 7, "minute": 17}
